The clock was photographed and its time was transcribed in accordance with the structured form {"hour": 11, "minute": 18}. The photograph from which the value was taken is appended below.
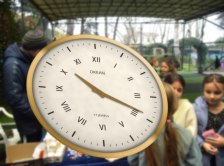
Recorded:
{"hour": 10, "minute": 19}
